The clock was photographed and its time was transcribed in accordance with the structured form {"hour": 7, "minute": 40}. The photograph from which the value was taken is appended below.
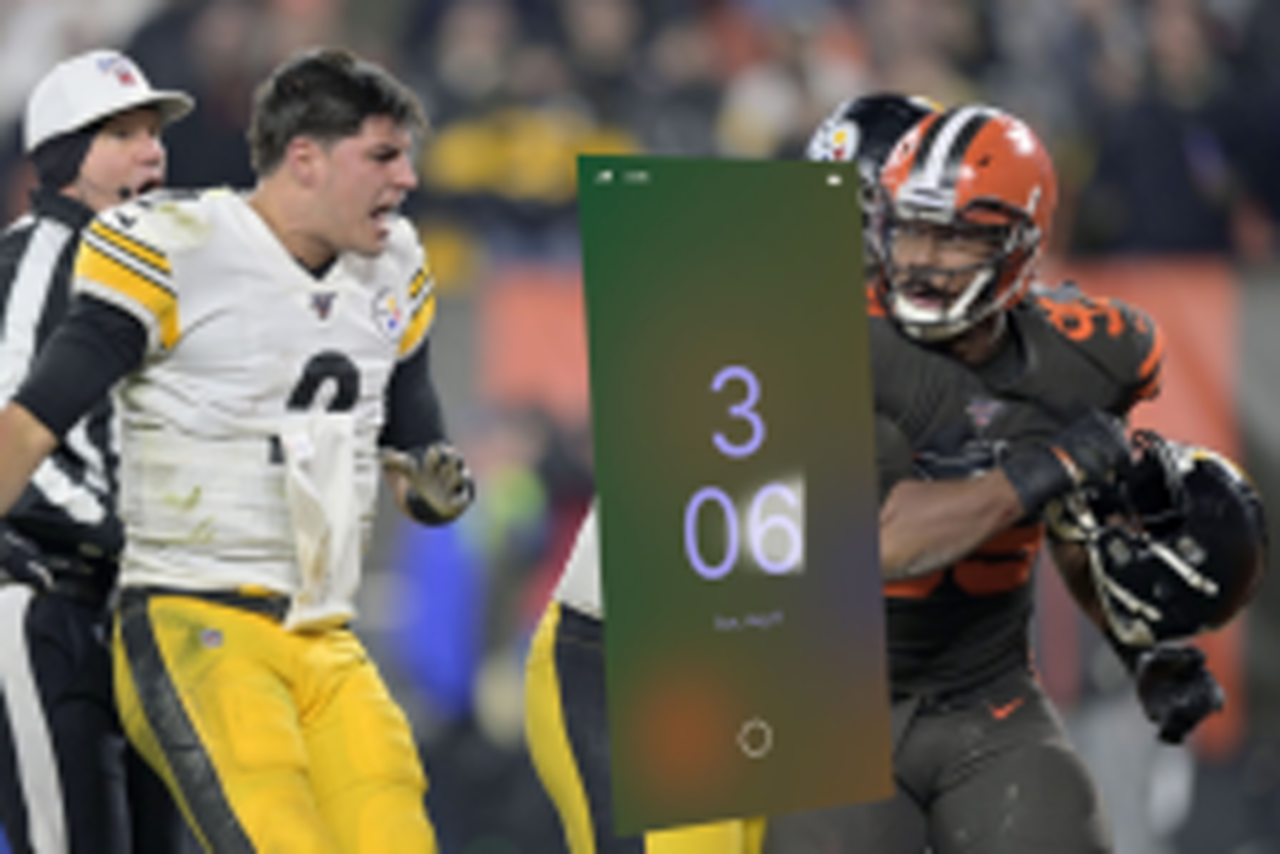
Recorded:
{"hour": 3, "minute": 6}
